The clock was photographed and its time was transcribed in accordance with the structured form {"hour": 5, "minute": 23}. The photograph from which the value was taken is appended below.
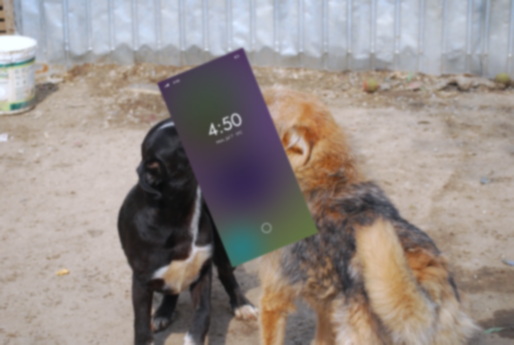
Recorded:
{"hour": 4, "minute": 50}
